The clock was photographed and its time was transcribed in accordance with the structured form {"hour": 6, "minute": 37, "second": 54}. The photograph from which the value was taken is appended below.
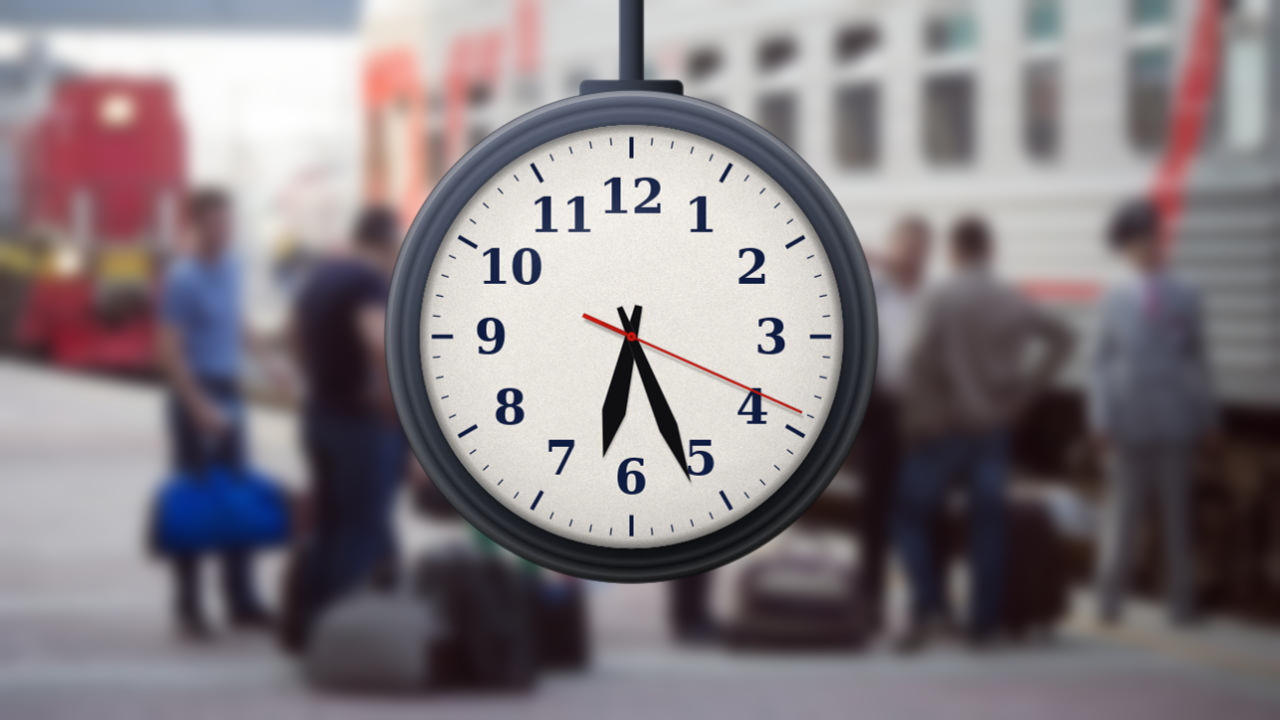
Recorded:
{"hour": 6, "minute": 26, "second": 19}
